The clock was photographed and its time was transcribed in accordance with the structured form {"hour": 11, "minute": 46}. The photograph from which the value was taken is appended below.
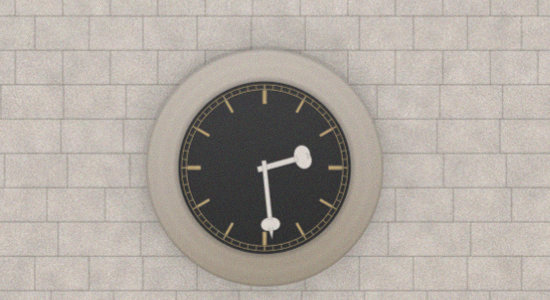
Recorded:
{"hour": 2, "minute": 29}
